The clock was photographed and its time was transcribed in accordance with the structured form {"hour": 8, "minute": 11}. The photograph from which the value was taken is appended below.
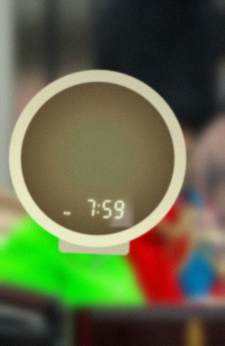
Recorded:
{"hour": 7, "minute": 59}
